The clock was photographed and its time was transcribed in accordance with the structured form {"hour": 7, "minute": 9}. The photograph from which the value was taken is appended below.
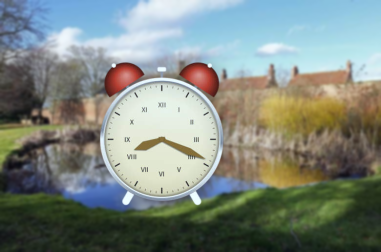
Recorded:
{"hour": 8, "minute": 19}
